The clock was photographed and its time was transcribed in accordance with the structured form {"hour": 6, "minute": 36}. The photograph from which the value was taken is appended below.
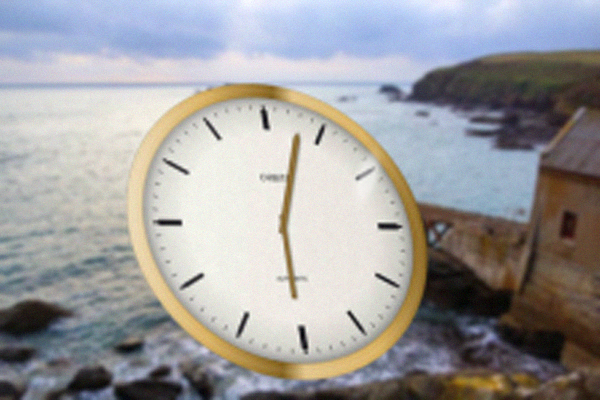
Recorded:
{"hour": 6, "minute": 3}
